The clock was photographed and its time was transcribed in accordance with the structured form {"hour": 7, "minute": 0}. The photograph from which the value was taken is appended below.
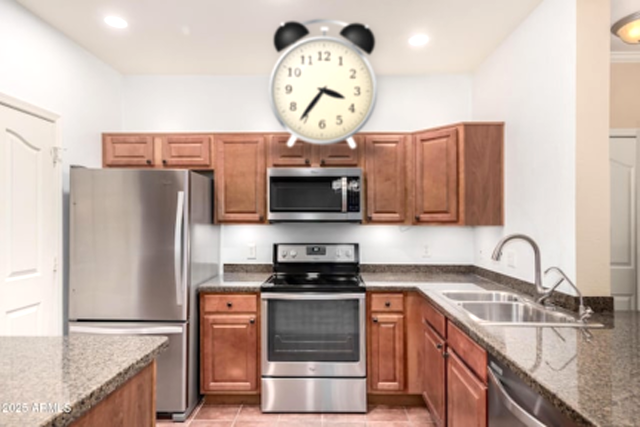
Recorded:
{"hour": 3, "minute": 36}
